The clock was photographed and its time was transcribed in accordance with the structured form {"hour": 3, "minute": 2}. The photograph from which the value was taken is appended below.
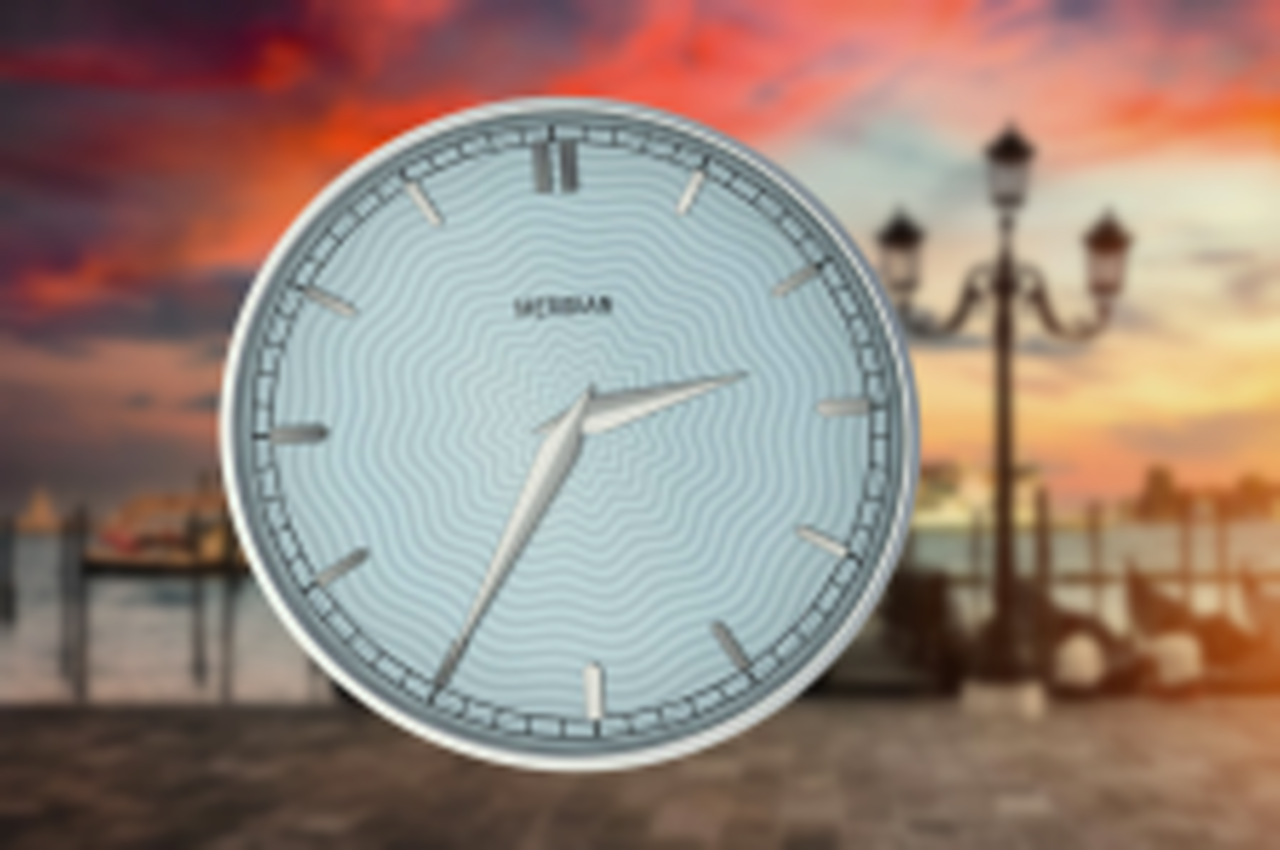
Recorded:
{"hour": 2, "minute": 35}
